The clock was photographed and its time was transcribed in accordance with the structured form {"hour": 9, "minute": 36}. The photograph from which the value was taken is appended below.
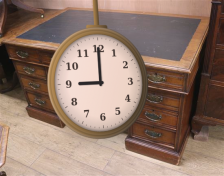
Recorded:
{"hour": 9, "minute": 0}
